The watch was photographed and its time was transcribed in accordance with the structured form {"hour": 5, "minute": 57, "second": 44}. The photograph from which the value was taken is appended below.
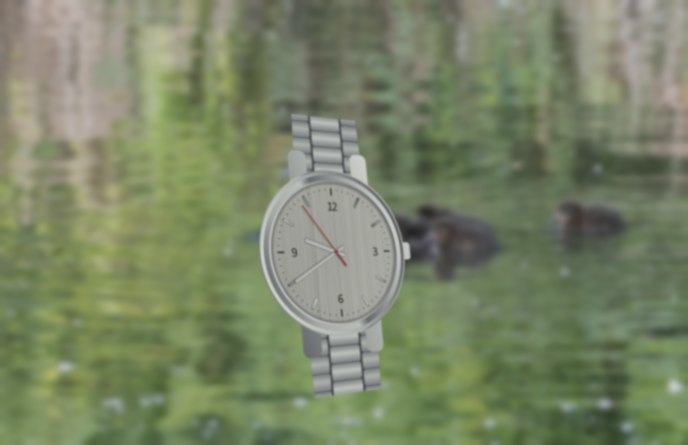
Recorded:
{"hour": 9, "minute": 39, "second": 54}
